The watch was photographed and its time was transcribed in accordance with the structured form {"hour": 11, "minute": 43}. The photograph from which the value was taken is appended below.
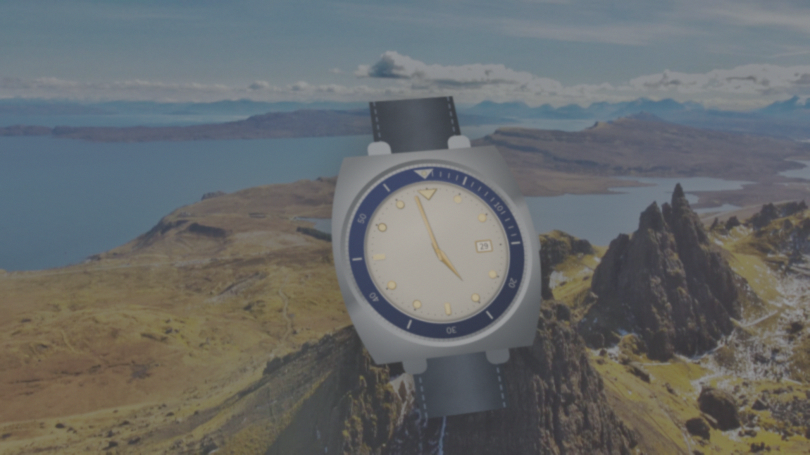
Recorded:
{"hour": 4, "minute": 58}
